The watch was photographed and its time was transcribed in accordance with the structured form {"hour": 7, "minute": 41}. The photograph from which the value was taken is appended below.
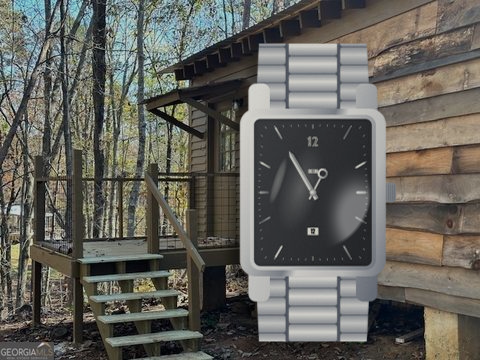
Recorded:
{"hour": 12, "minute": 55}
